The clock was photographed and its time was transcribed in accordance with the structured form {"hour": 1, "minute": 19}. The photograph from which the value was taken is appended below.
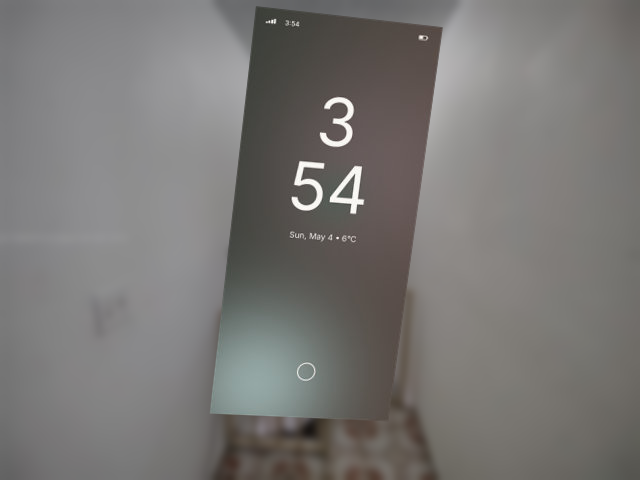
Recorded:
{"hour": 3, "minute": 54}
